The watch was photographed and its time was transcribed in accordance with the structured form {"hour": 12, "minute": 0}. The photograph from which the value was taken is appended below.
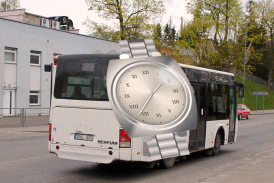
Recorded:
{"hour": 1, "minute": 37}
